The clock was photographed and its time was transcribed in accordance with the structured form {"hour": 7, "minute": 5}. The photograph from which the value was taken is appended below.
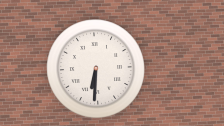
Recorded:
{"hour": 6, "minute": 31}
